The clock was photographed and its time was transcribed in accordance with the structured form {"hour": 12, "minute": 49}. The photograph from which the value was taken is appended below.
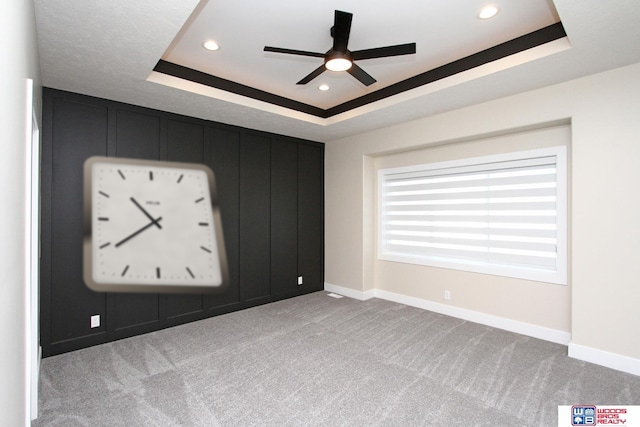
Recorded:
{"hour": 10, "minute": 39}
